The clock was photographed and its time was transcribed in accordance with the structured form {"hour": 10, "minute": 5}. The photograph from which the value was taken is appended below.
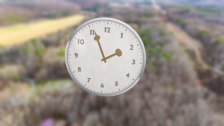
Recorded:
{"hour": 1, "minute": 56}
